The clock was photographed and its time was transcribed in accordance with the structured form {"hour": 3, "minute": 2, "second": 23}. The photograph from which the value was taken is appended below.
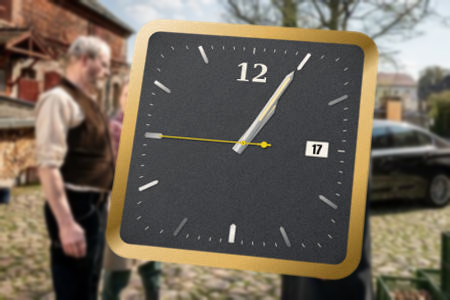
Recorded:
{"hour": 1, "minute": 4, "second": 45}
